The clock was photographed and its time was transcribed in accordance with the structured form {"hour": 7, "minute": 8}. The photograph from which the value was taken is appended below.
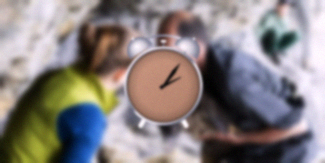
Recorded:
{"hour": 2, "minute": 6}
